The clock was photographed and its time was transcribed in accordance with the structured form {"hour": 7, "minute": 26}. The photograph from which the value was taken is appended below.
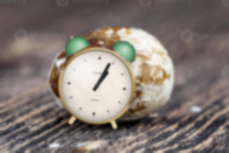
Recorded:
{"hour": 1, "minute": 4}
